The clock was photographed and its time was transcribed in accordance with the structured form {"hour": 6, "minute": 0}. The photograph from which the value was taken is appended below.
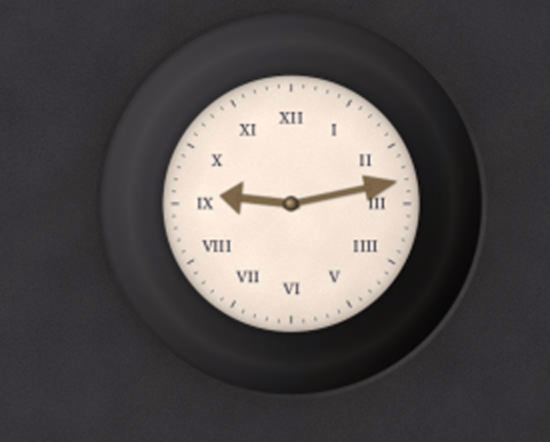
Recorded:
{"hour": 9, "minute": 13}
